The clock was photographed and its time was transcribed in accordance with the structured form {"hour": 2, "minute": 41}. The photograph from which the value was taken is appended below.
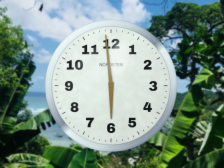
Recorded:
{"hour": 5, "minute": 59}
